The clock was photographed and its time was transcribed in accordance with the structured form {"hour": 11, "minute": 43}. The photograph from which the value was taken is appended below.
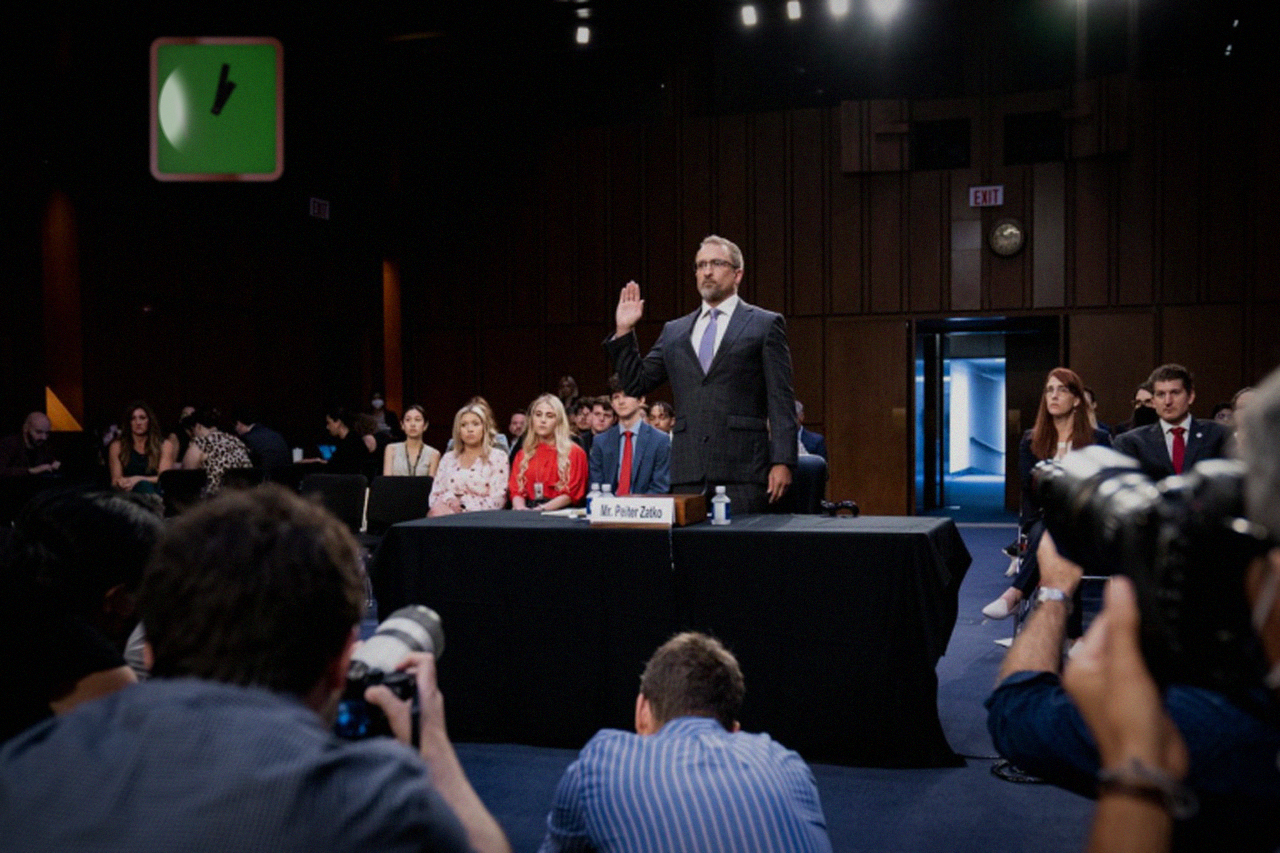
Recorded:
{"hour": 1, "minute": 2}
